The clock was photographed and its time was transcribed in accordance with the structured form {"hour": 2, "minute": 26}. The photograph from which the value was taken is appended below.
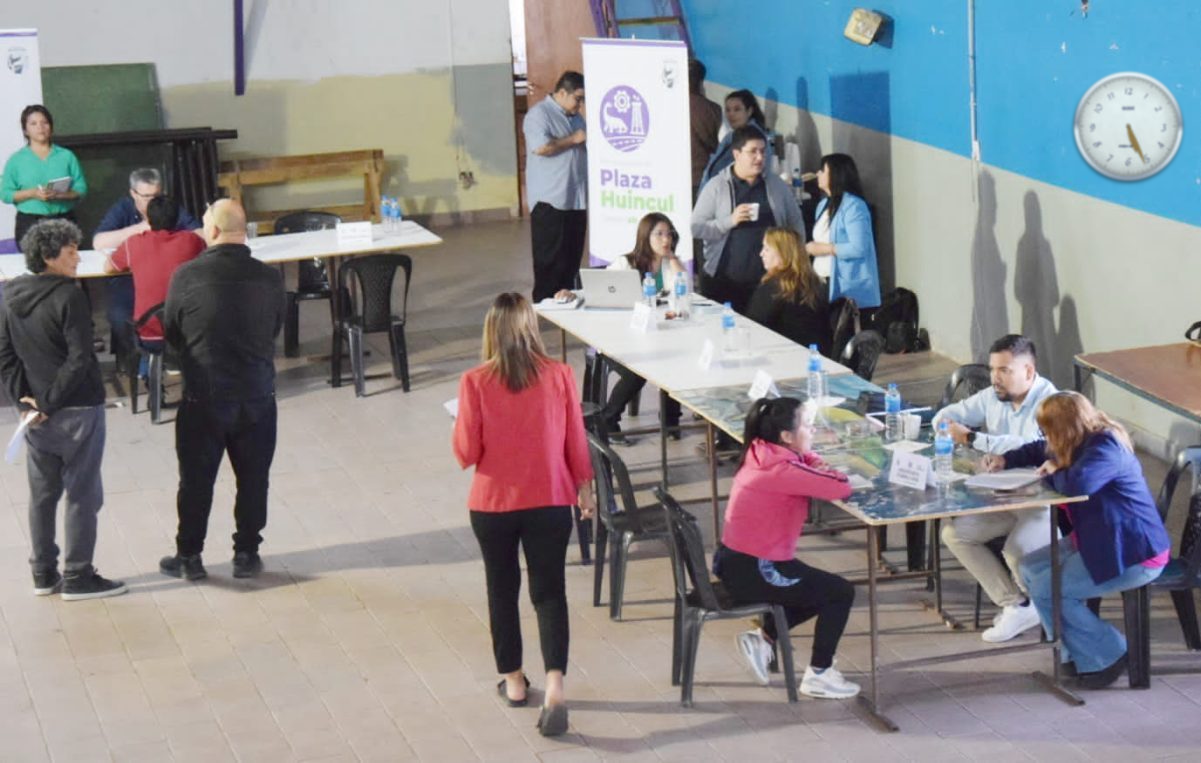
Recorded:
{"hour": 5, "minute": 26}
